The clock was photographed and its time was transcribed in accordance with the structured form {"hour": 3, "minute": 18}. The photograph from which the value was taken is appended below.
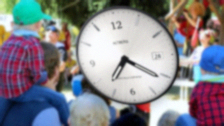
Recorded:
{"hour": 7, "minute": 21}
